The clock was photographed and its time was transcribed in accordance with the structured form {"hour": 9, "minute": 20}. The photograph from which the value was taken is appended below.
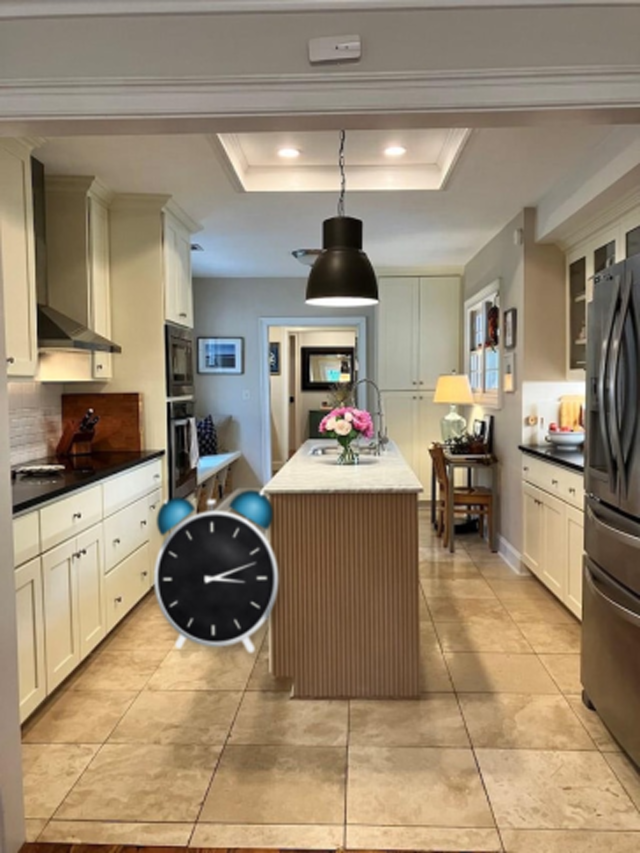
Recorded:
{"hour": 3, "minute": 12}
